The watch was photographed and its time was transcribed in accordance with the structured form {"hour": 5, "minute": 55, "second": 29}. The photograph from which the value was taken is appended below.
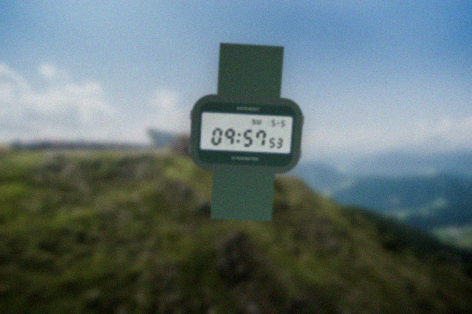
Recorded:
{"hour": 9, "minute": 57, "second": 53}
